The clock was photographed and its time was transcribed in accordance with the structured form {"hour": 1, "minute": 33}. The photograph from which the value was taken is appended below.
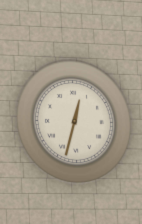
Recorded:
{"hour": 12, "minute": 33}
